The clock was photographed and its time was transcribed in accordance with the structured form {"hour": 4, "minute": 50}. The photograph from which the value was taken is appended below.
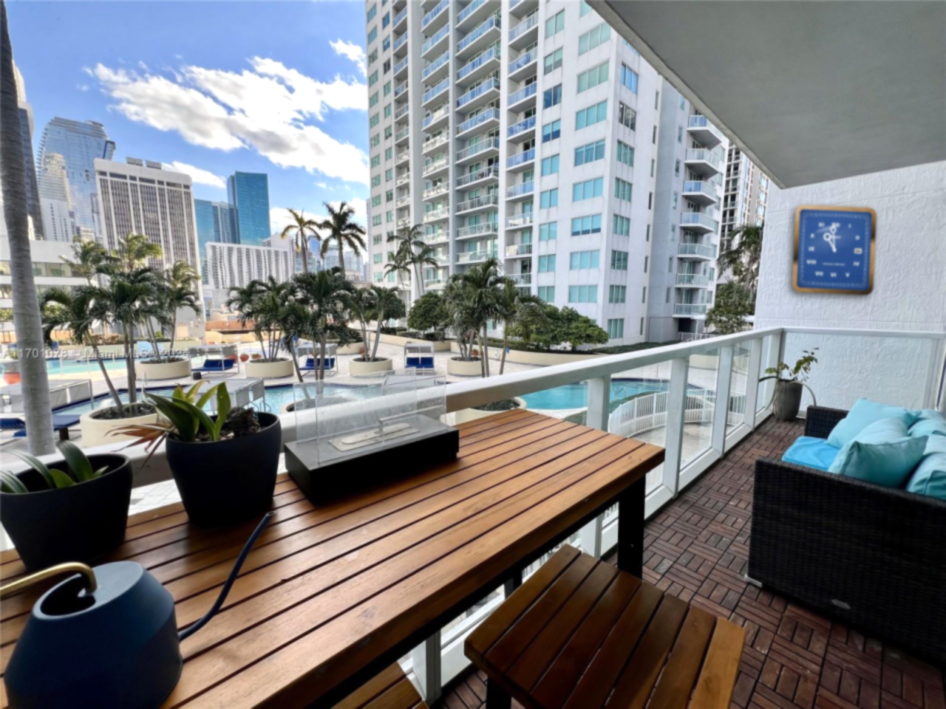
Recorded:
{"hour": 10, "minute": 59}
